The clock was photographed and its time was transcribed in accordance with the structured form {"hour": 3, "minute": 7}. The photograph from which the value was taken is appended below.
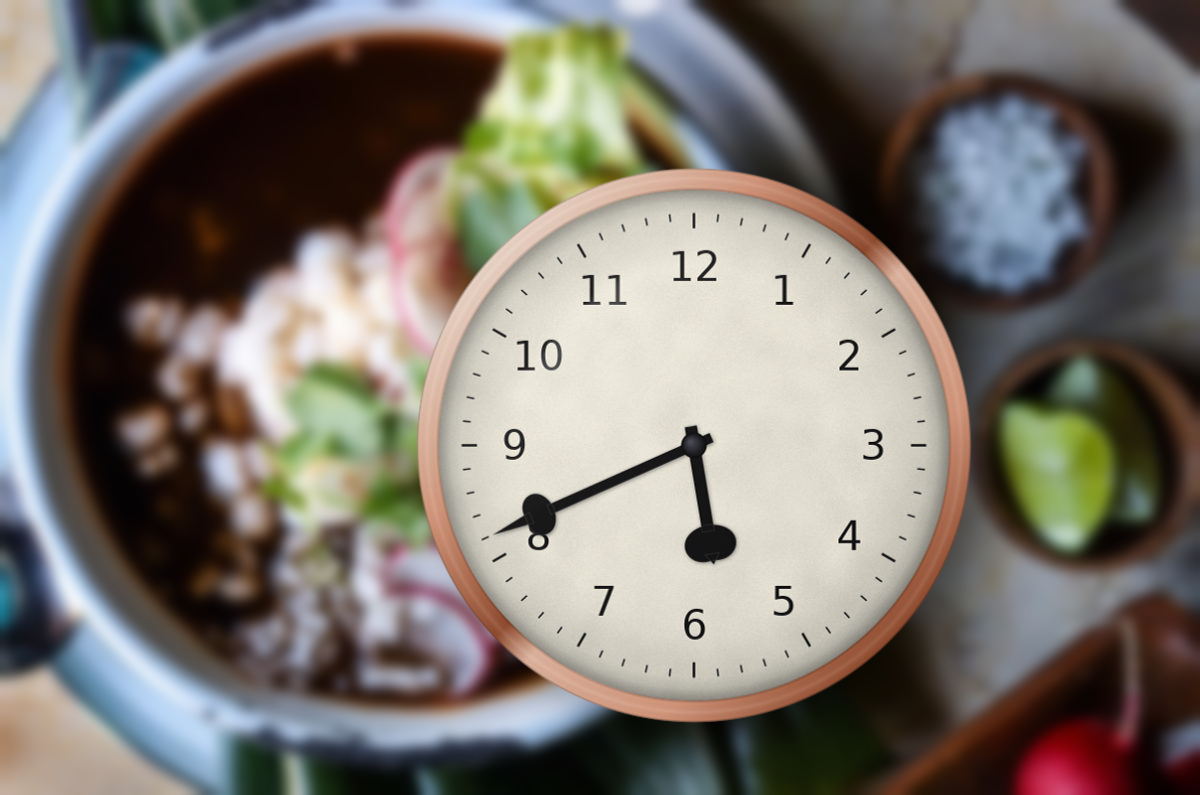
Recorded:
{"hour": 5, "minute": 41}
